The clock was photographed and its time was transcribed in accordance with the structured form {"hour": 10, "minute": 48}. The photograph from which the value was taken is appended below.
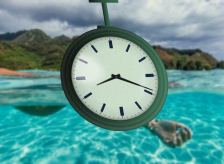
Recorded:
{"hour": 8, "minute": 19}
